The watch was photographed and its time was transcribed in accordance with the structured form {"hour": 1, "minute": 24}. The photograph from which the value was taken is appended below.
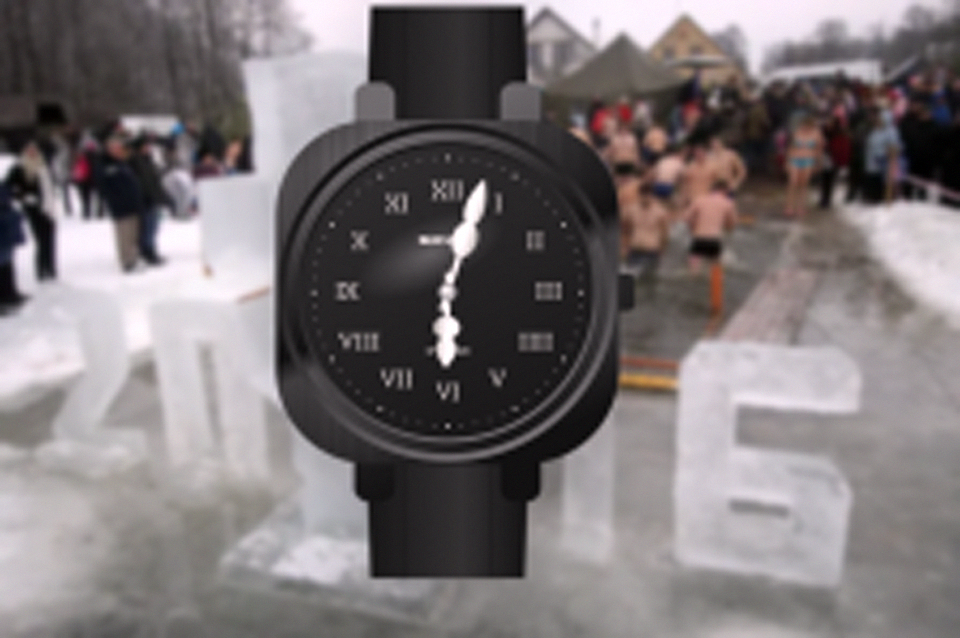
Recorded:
{"hour": 6, "minute": 3}
